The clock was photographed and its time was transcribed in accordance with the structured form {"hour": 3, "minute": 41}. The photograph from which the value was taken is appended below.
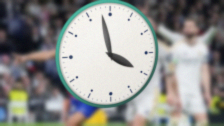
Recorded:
{"hour": 3, "minute": 58}
